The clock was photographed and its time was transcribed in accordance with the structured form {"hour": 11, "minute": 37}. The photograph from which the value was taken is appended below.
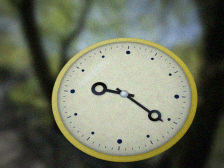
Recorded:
{"hour": 9, "minute": 21}
